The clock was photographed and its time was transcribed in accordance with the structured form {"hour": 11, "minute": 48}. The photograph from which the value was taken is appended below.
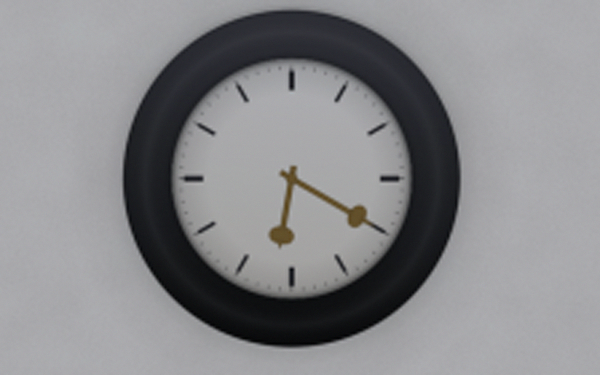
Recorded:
{"hour": 6, "minute": 20}
